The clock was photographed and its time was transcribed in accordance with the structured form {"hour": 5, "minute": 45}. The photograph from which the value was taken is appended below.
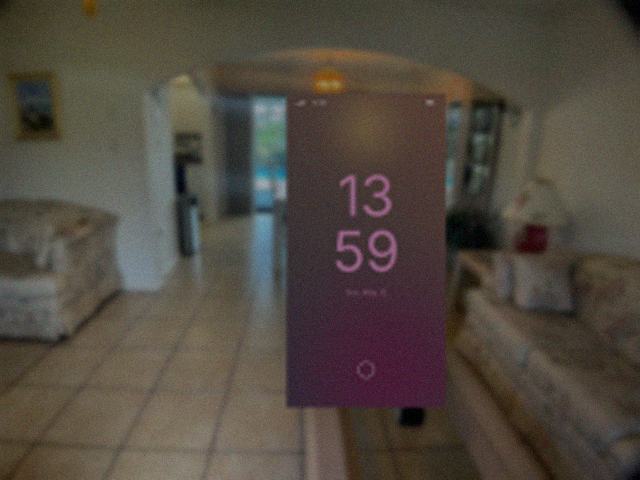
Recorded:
{"hour": 13, "minute": 59}
